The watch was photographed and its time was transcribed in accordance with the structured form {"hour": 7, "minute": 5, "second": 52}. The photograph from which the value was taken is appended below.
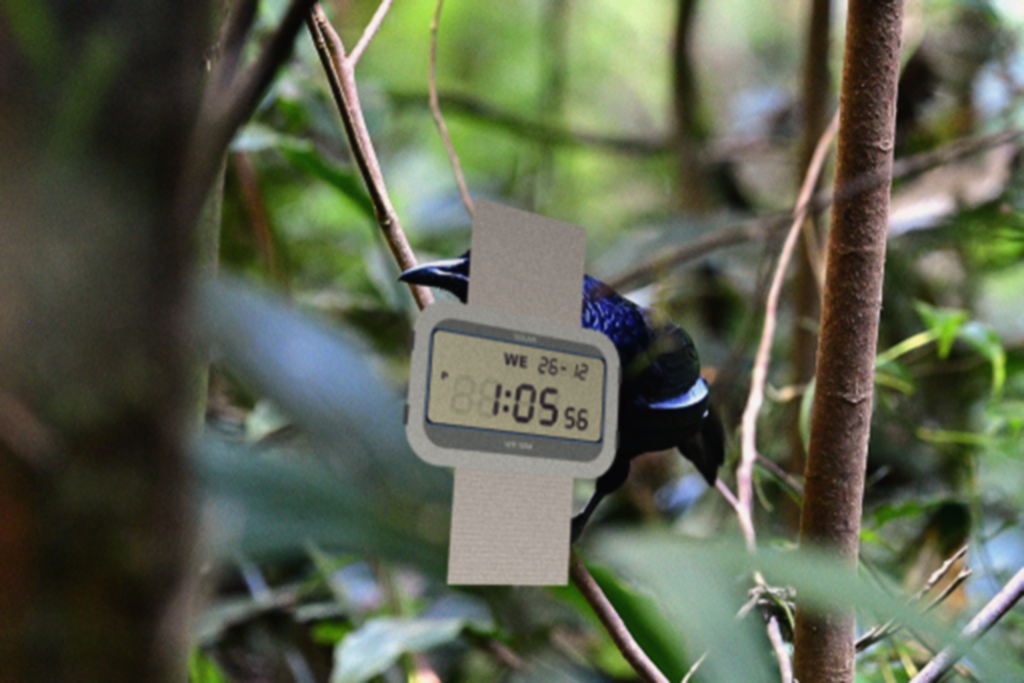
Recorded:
{"hour": 1, "minute": 5, "second": 56}
